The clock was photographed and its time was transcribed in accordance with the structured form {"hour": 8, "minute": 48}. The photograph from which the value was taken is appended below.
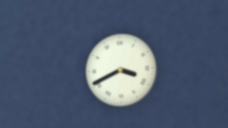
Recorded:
{"hour": 3, "minute": 41}
